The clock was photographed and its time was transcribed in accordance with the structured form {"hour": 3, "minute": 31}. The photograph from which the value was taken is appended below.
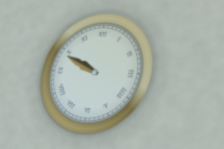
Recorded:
{"hour": 9, "minute": 49}
